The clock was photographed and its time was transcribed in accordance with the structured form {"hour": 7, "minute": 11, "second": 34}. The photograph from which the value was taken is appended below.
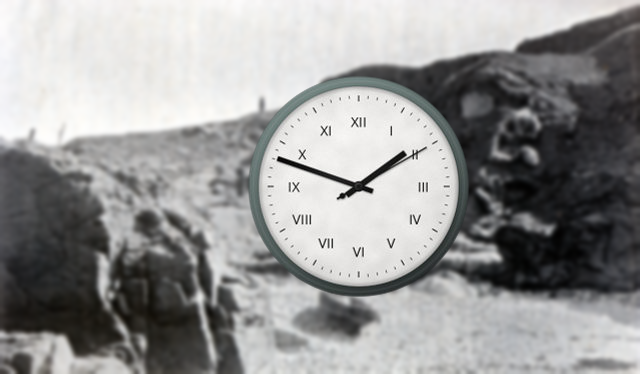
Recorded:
{"hour": 1, "minute": 48, "second": 10}
